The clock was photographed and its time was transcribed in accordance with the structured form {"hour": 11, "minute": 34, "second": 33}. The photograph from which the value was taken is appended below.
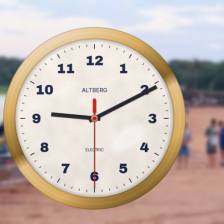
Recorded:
{"hour": 9, "minute": 10, "second": 30}
